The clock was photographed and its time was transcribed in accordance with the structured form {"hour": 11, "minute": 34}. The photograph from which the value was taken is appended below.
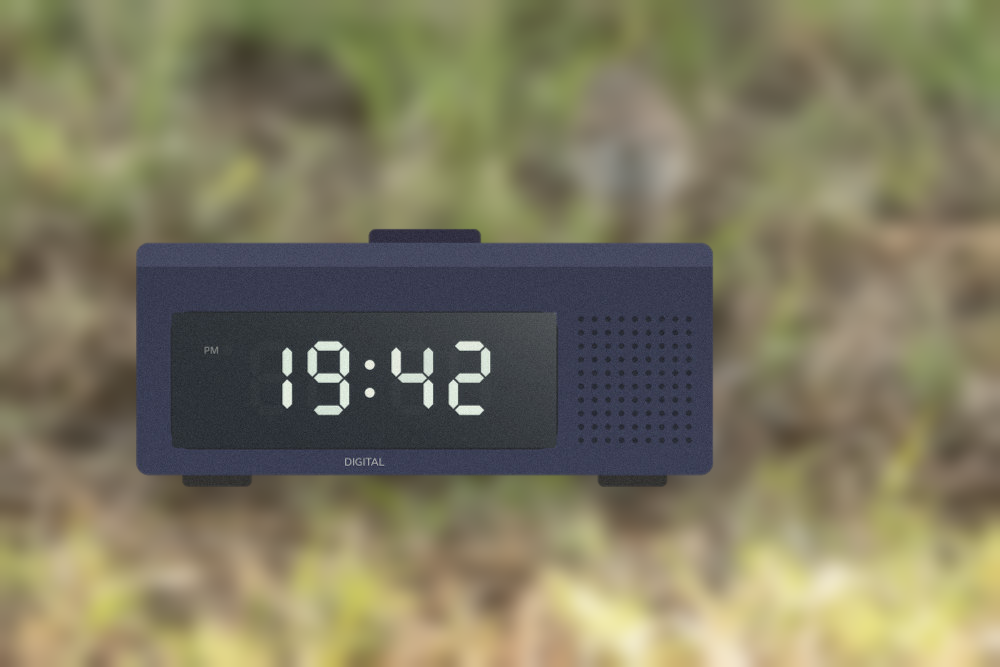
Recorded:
{"hour": 19, "minute": 42}
